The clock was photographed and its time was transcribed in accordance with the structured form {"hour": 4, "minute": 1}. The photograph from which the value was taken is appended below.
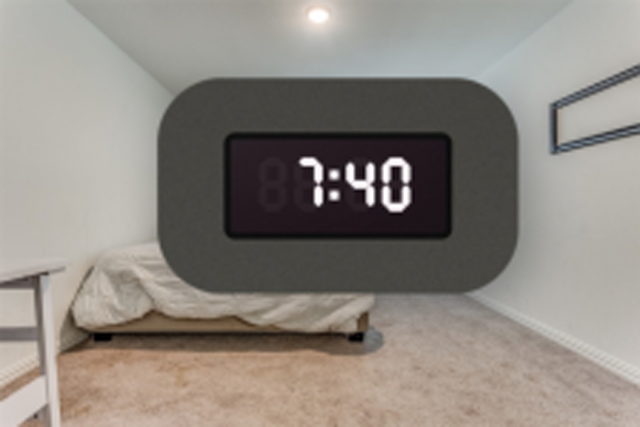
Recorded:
{"hour": 7, "minute": 40}
